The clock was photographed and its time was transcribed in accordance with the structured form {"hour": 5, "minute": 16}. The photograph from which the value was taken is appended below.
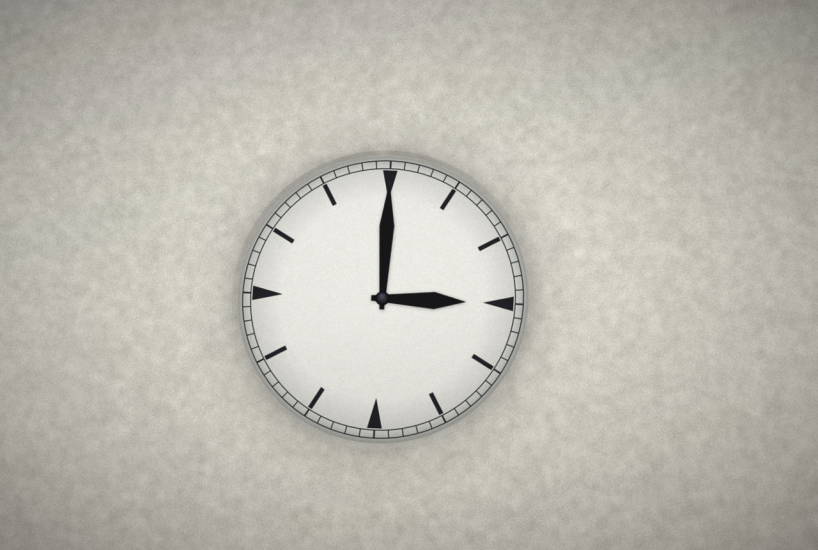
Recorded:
{"hour": 3, "minute": 0}
